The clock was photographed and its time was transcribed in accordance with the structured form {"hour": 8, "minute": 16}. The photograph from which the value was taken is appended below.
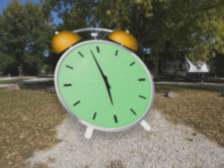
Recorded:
{"hour": 5, "minute": 58}
